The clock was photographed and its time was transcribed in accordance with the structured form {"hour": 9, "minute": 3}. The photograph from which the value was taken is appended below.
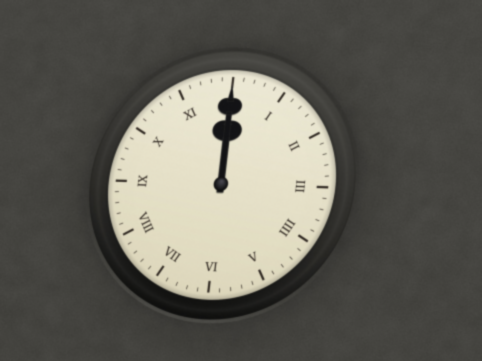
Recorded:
{"hour": 12, "minute": 0}
